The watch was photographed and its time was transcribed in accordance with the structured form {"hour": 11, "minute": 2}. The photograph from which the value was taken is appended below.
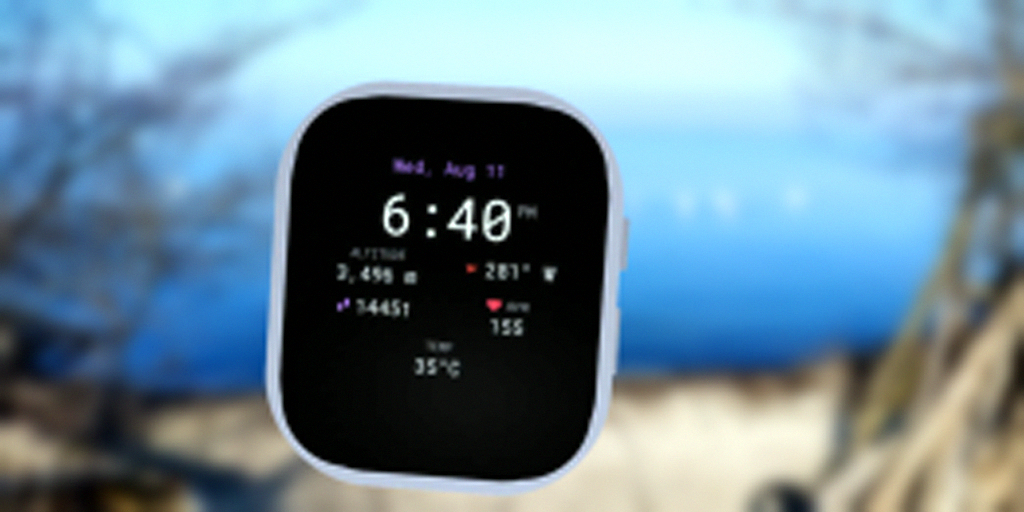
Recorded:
{"hour": 6, "minute": 40}
